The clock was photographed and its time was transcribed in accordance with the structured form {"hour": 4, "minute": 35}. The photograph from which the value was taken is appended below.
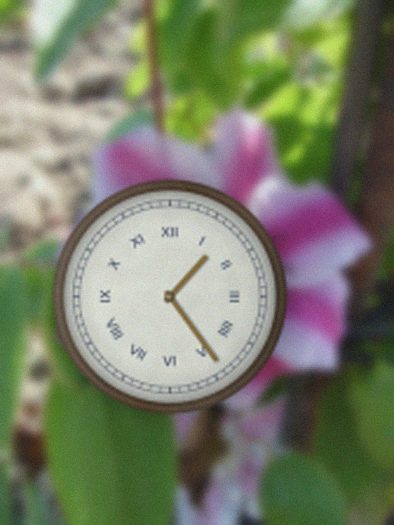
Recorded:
{"hour": 1, "minute": 24}
